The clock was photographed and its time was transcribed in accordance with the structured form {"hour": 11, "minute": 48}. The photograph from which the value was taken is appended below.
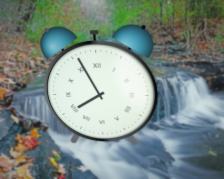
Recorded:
{"hour": 7, "minute": 56}
